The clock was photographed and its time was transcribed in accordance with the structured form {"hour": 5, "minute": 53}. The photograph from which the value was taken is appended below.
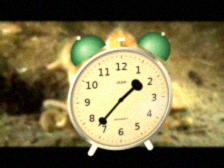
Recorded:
{"hour": 1, "minute": 37}
